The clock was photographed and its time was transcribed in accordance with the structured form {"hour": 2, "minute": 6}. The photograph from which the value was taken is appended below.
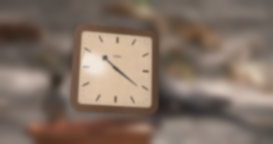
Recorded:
{"hour": 10, "minute": 21}
